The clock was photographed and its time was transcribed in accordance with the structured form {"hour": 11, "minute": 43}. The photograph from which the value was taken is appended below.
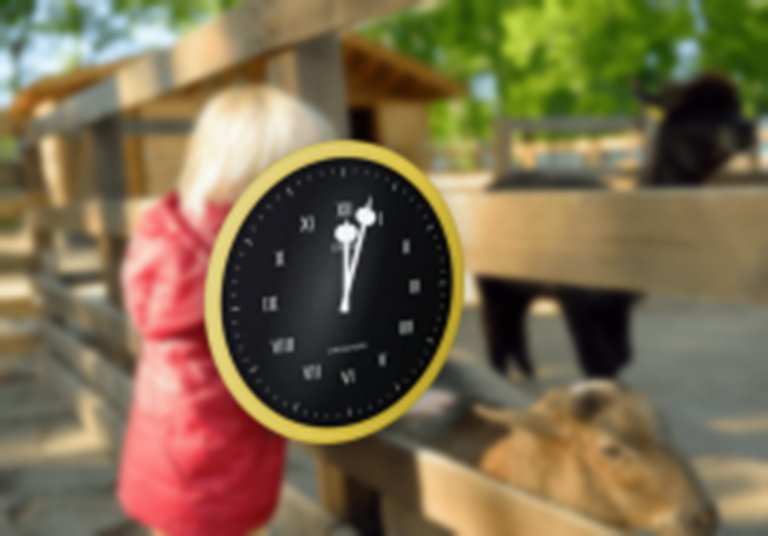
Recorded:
{"hour": 12, "minute": 3}
